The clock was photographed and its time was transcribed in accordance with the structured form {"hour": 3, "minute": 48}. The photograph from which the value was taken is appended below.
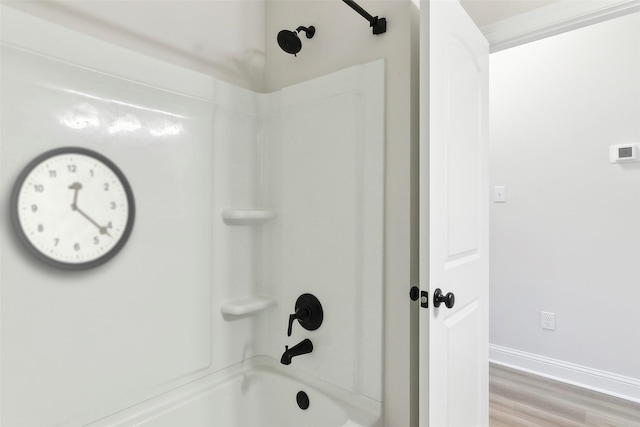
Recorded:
{"hour": 12, "minute": 22}
